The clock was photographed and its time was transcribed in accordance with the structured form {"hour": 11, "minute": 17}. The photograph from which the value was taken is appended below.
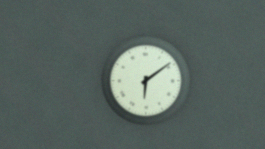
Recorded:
{"hour": 6, "minute": 9}
